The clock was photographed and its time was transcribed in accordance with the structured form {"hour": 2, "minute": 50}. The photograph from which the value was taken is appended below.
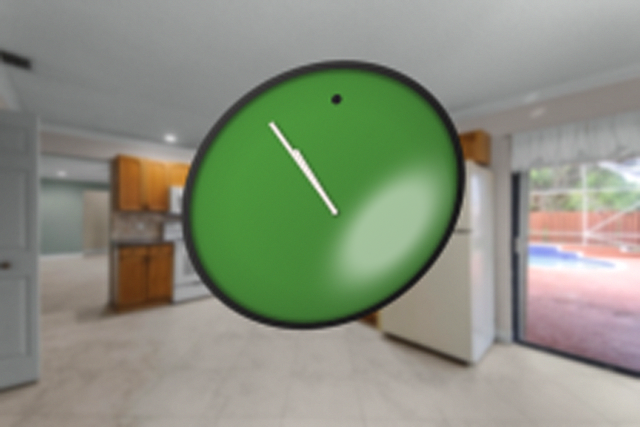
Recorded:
{"hour": 10, "minute": 54}
